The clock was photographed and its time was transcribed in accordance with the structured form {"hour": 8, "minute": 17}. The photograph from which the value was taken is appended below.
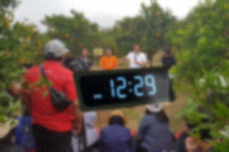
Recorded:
{"hour": 12, "minute": 29}
